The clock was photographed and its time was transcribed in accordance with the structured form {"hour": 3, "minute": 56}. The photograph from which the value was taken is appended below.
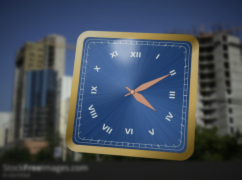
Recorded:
{"hour": 4, "minute": 10}
